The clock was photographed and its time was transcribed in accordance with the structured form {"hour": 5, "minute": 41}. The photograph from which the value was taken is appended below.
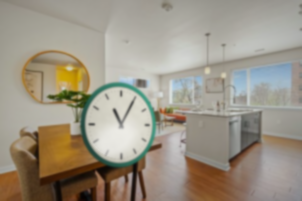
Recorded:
{"hour": 11, "minute": 5}
